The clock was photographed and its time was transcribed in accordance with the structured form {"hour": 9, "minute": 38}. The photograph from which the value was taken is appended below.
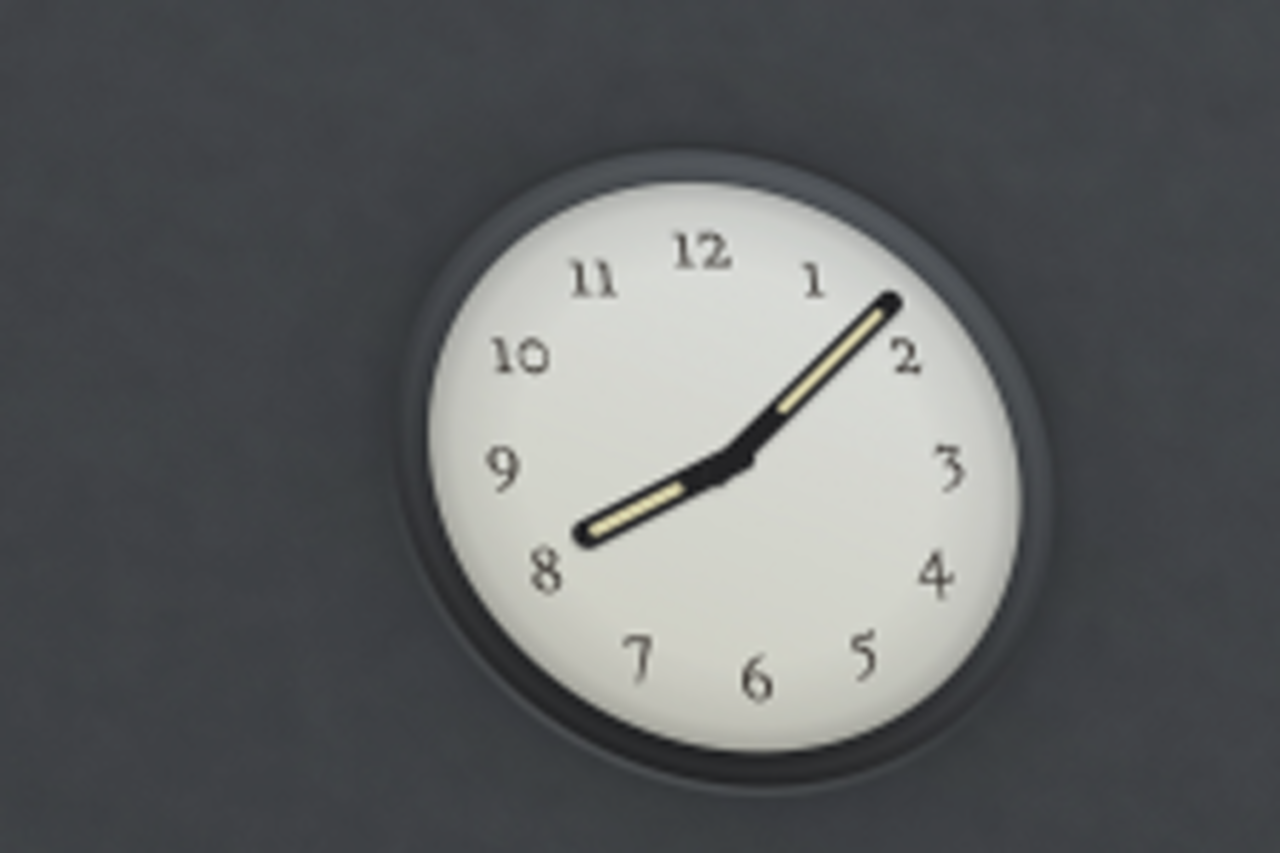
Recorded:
{"hour": 8, "minute": 8}
